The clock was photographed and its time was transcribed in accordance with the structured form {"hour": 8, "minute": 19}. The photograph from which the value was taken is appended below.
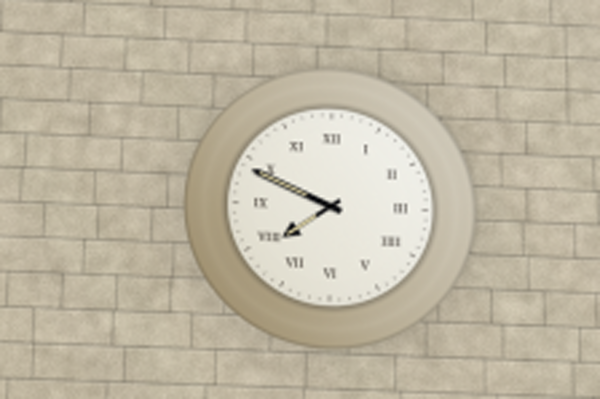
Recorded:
{"hour": 7, "minute": 49}
